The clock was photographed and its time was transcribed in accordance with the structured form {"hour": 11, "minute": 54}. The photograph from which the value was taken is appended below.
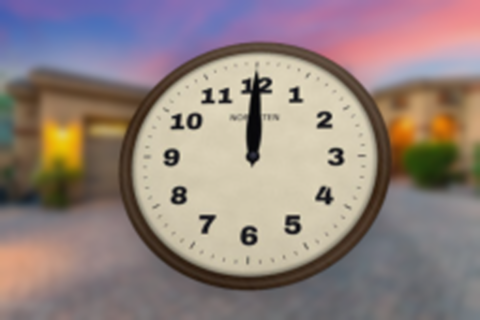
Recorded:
{"hour": 12, "minute": 0}
